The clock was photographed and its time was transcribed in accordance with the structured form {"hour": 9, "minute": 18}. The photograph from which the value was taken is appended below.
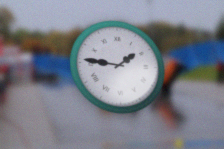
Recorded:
{"hour": 1, "minute": 46}
